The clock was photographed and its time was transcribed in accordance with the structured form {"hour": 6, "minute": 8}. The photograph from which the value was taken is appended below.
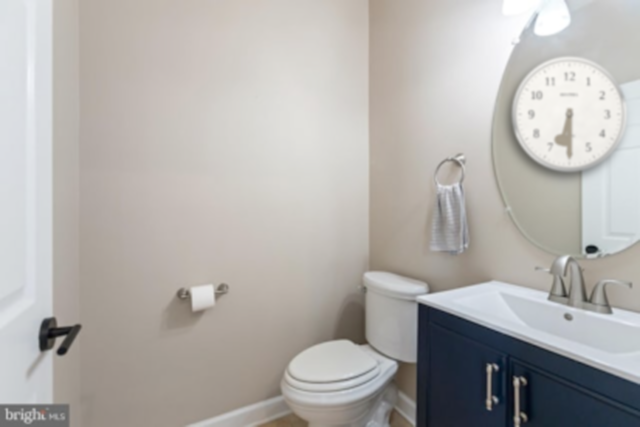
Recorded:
{"hour": 6, "minute": 30}
